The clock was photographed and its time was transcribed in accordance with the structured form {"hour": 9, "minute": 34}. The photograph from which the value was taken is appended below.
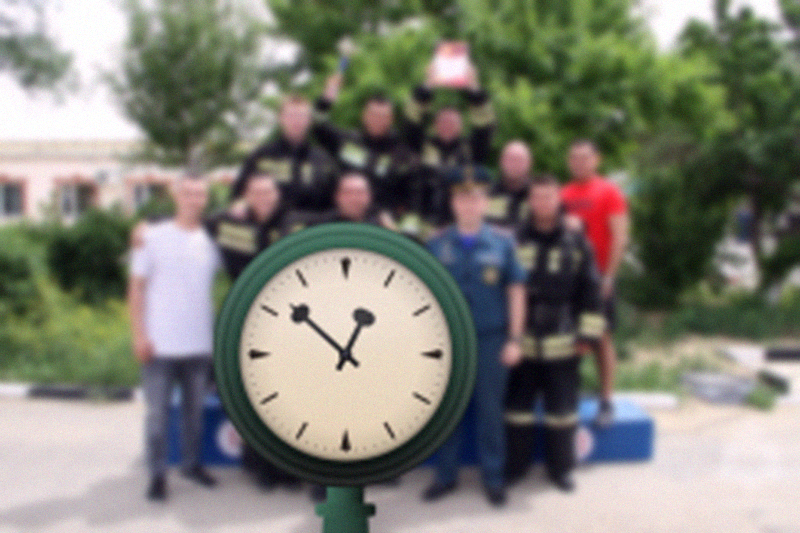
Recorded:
{"hour": 12, "minute": 52}
